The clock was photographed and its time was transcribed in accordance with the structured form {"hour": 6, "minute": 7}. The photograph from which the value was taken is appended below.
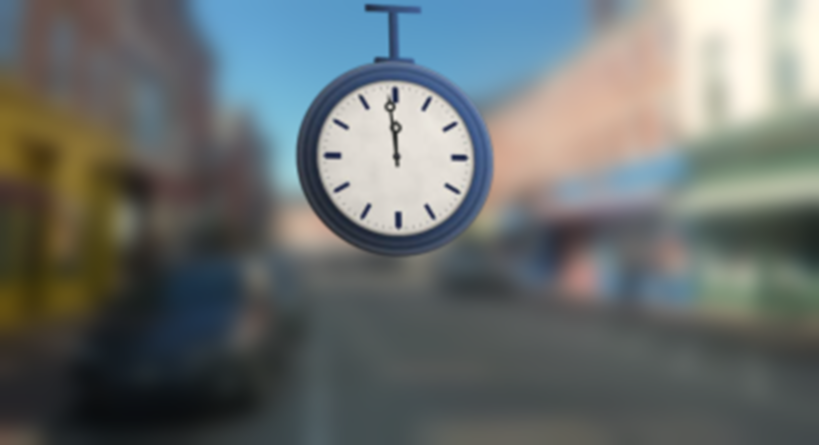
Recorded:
{"hour": 11, "minute": 59}
